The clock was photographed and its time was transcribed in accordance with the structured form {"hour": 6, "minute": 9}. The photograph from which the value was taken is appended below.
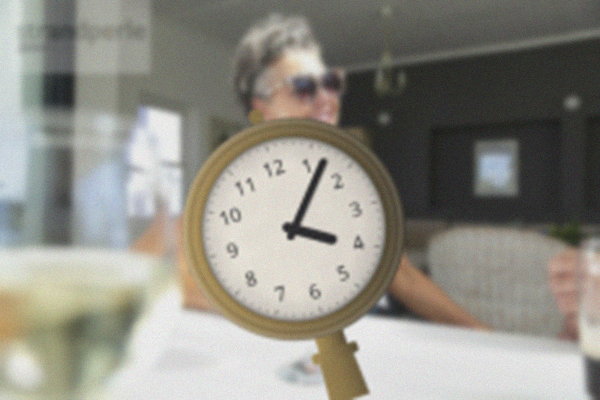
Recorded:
{"hour": 4, "minute": 7}
